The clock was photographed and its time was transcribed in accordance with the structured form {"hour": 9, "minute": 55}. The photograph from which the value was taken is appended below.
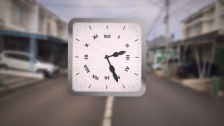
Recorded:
{"hour": 2, "minute": 26}
